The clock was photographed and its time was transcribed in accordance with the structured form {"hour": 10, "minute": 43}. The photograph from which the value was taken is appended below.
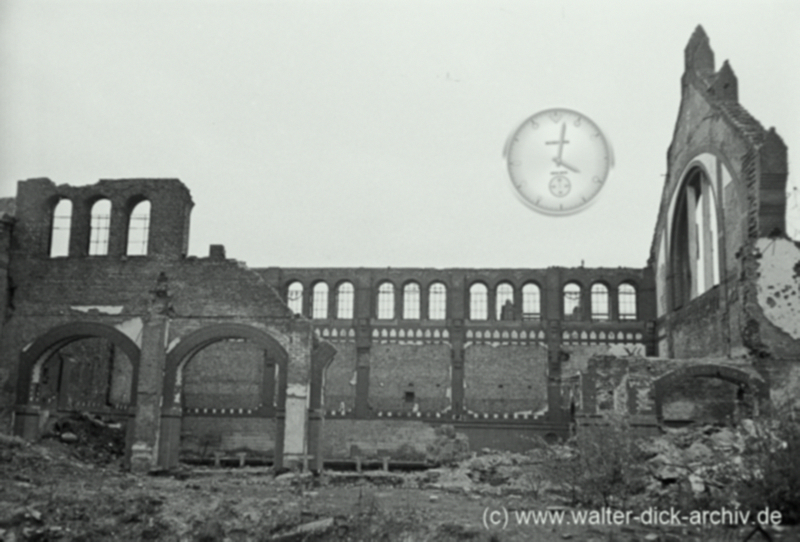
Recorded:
{"hour": 4, "minute": 2}
